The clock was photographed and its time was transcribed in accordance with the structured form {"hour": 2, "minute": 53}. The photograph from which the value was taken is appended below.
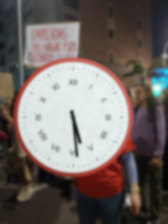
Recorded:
{"hour": 5, "minute": 29}
